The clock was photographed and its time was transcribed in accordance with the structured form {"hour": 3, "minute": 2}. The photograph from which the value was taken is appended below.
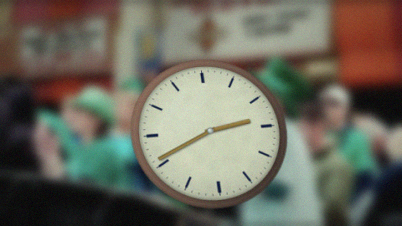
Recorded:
{"hour": 2, "minute": 41}
